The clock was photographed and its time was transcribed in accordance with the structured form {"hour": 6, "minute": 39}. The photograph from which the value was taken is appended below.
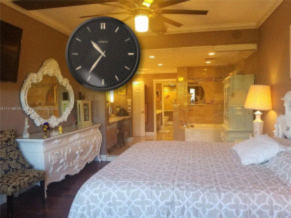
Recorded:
{"hour": 10, "minute": 36}
